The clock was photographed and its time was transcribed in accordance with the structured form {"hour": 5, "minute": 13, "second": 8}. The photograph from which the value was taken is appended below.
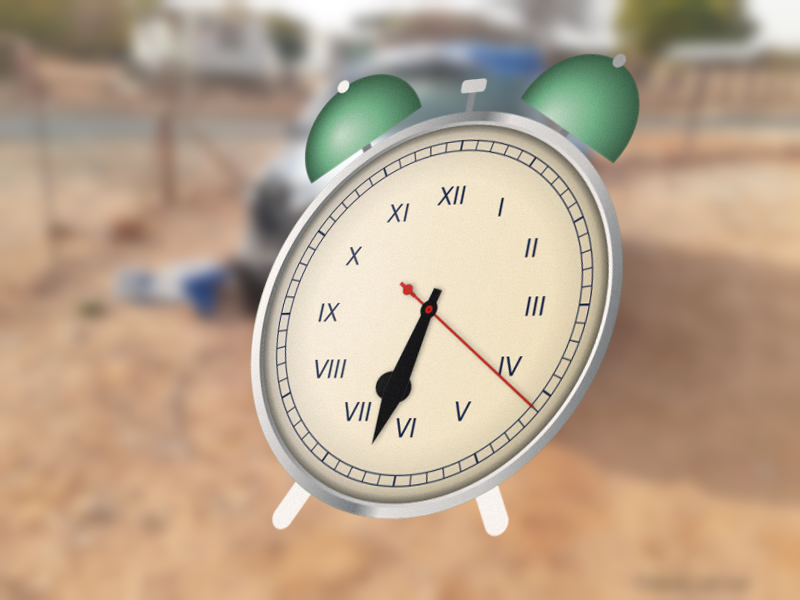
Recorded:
{"hour": 6, "minute": 32, "second": 21}
